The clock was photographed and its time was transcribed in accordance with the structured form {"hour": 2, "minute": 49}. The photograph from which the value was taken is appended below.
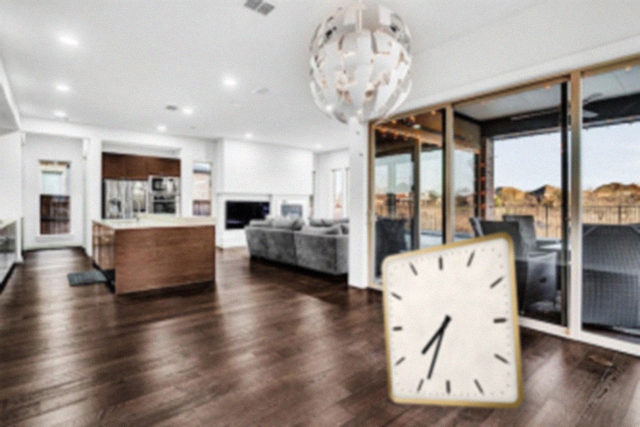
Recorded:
{"hour": 7, "minute": 34}
